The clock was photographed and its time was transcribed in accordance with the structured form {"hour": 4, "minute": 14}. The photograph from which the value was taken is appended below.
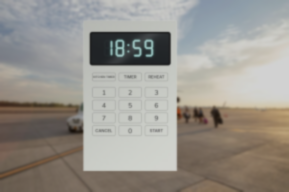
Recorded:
{"hour": 18, "minute": 59}
